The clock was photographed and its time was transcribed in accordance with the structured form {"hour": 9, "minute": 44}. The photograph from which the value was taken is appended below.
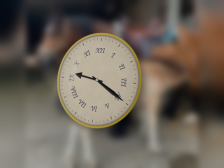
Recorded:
{"hour": 9, "minute": 20}
